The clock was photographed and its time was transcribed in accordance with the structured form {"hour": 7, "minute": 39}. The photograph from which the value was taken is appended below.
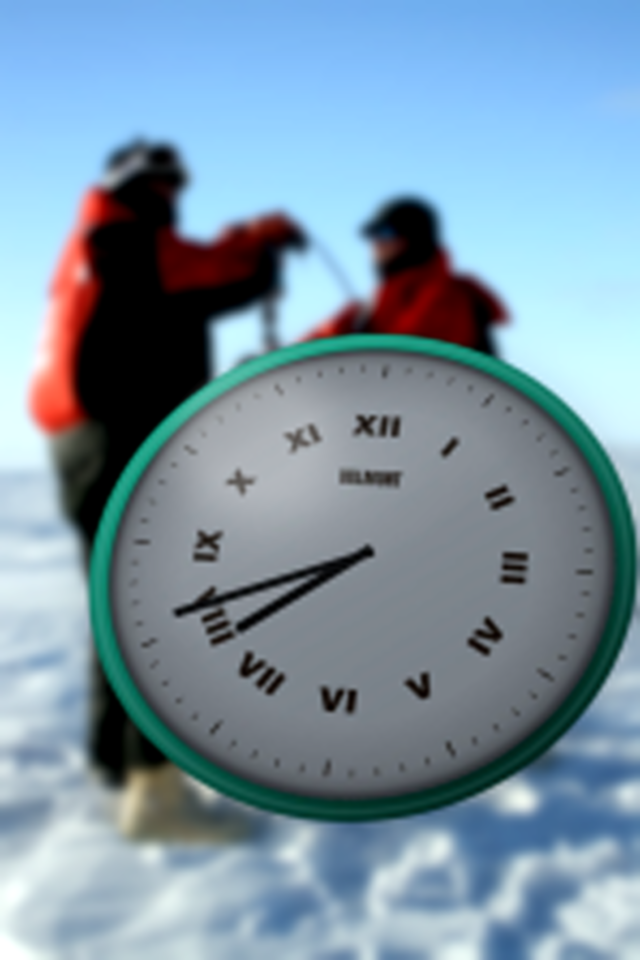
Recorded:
{"hour": 7, "minute": 41}
